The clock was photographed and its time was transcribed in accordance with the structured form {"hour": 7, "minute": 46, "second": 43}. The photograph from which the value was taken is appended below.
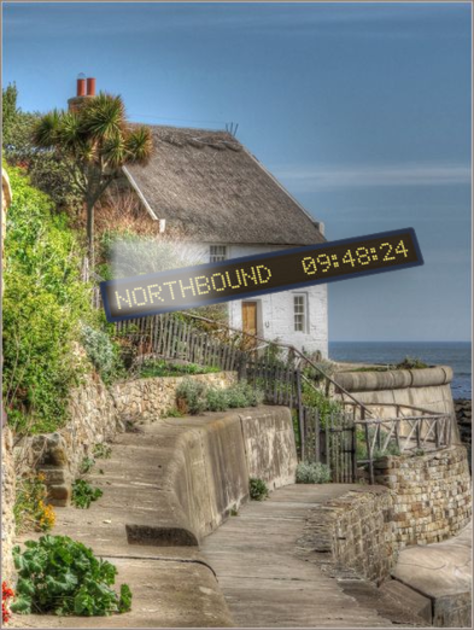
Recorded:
{"hour": 9, "minute": 48, "second": 24}
